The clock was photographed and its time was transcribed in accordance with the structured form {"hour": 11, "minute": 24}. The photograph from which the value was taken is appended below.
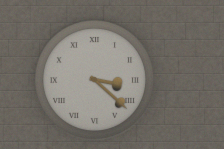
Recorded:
{"hour": 3, "minute": 22}
